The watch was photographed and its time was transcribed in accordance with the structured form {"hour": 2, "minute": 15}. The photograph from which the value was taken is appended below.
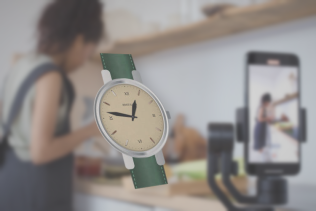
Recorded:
{"hour": 12, "minute": 47}
